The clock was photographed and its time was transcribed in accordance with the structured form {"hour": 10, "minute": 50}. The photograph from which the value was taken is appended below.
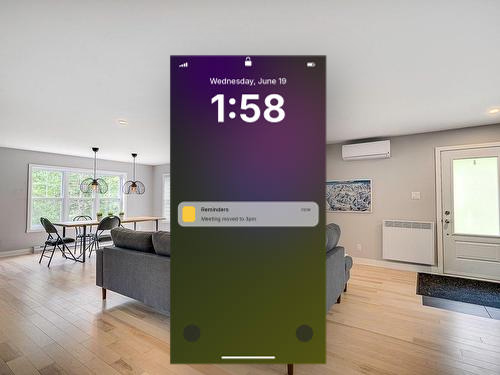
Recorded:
{"hour": 1, "minute": 58}
